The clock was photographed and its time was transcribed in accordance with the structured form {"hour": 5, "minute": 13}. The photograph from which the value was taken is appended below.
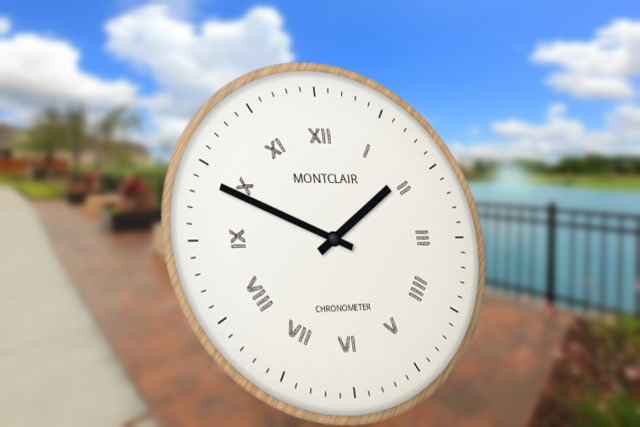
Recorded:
{"hour": 1, "minute": 49}
